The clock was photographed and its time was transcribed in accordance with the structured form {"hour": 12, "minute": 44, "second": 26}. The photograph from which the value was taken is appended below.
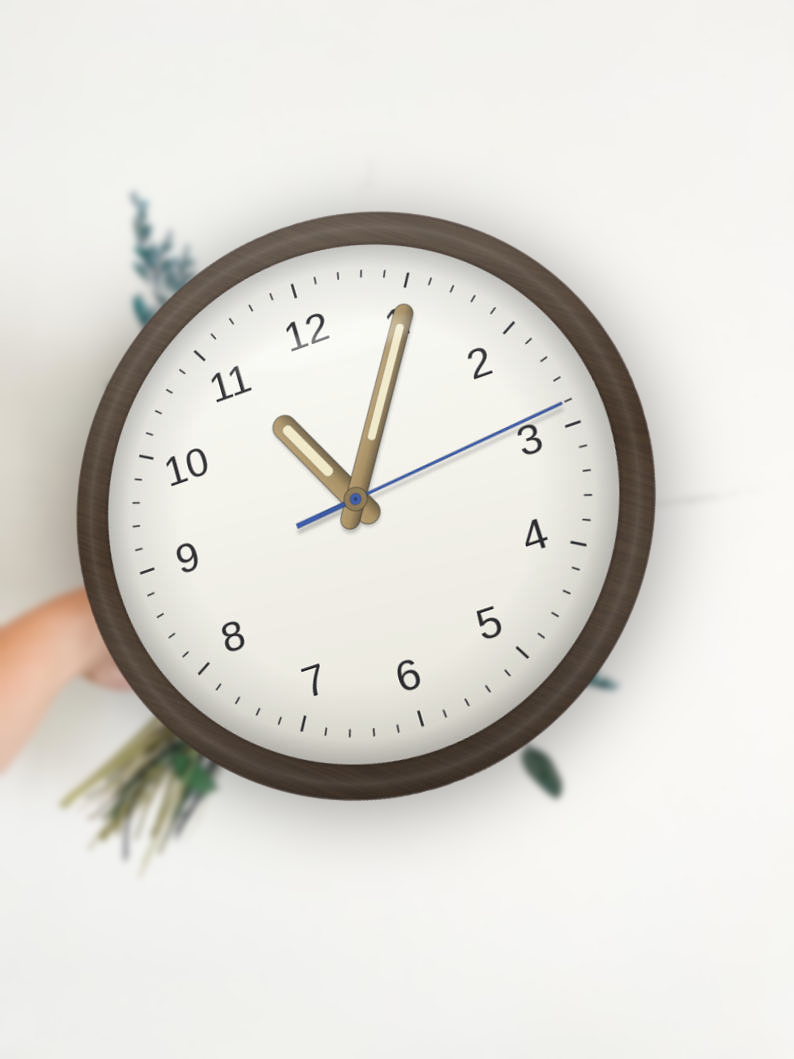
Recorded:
{"hour": 11, "minute": 5, "second": 14}
